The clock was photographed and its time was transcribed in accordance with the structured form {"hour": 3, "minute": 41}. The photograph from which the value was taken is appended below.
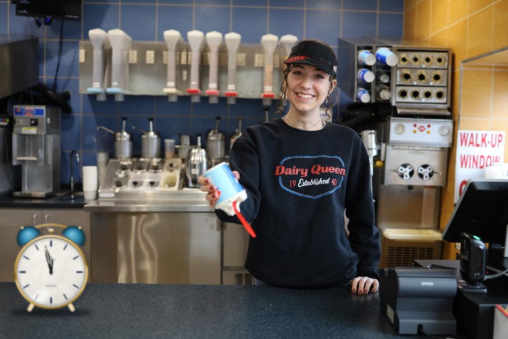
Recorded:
{"hour": 11, "minute": 58}
